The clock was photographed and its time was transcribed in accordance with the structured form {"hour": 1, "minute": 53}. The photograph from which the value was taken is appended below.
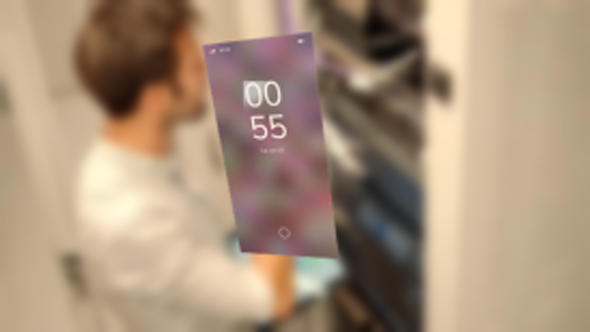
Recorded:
{"hour": 0, "minute": 55}
